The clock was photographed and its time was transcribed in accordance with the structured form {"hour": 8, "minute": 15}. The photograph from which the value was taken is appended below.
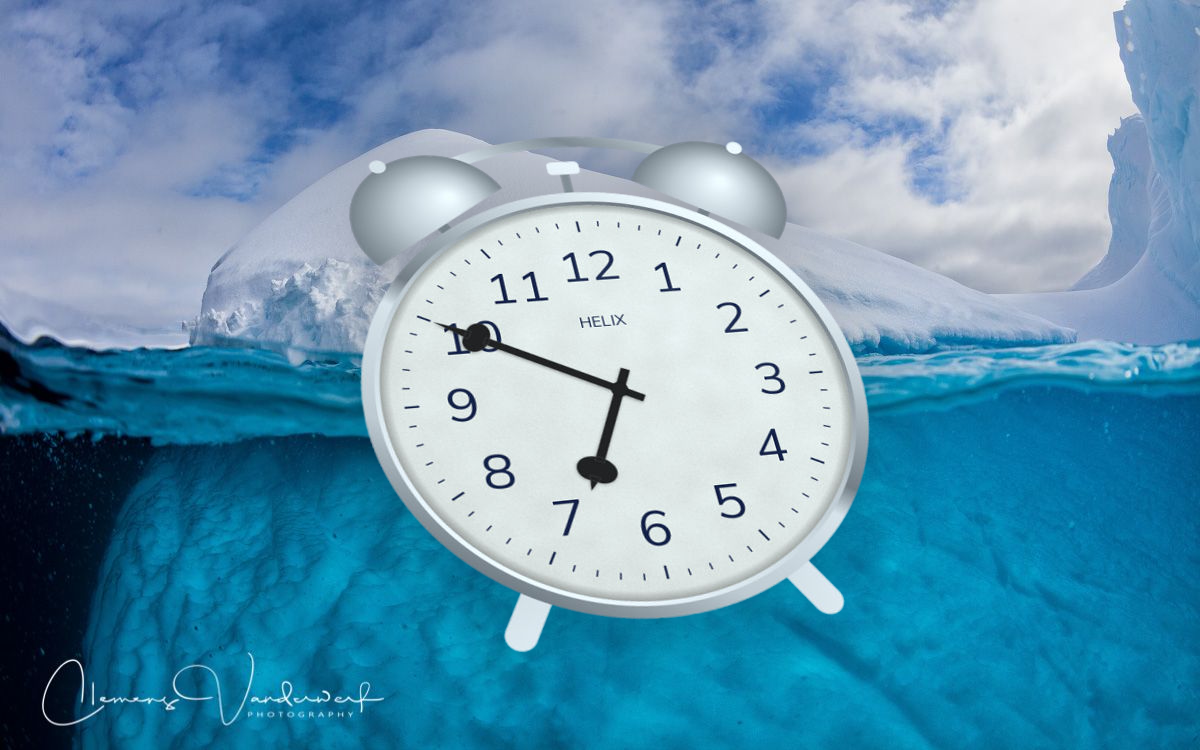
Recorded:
{"hour": 6, "minute": 50}
